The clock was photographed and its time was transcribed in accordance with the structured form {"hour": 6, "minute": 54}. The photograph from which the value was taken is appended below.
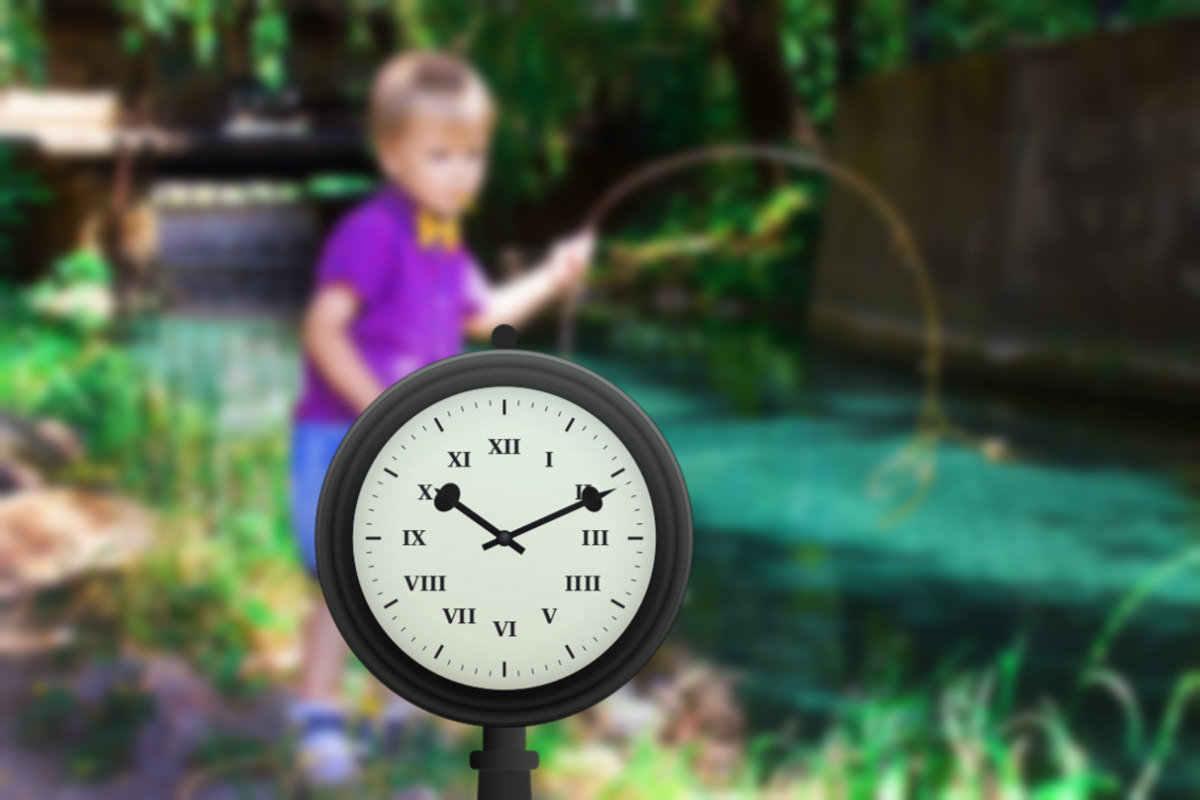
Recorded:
{"hour": 10, "minute": 11}
